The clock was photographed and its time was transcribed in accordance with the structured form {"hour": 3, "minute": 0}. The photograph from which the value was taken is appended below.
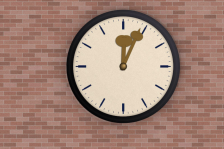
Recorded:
{"hour": 12, "minute": 4}
